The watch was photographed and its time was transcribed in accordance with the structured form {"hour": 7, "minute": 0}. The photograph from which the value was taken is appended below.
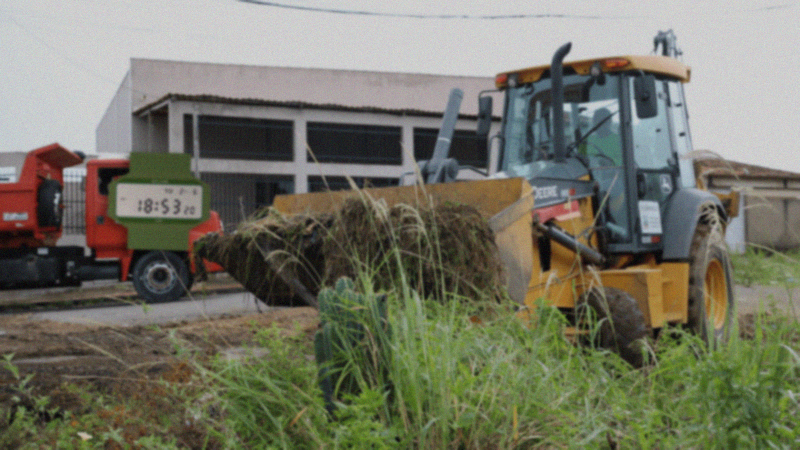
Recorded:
{"hour": 18, "minute": 53}
